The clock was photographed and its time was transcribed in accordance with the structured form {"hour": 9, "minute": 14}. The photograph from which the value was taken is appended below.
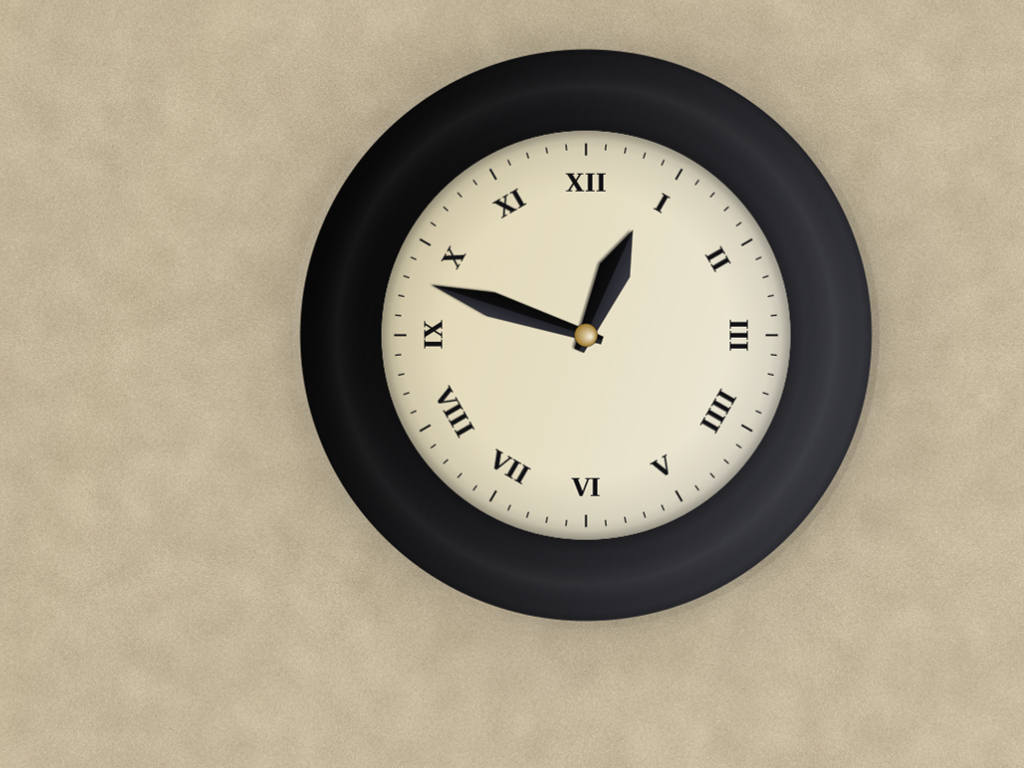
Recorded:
{"hour": 12, "minute": 48}
